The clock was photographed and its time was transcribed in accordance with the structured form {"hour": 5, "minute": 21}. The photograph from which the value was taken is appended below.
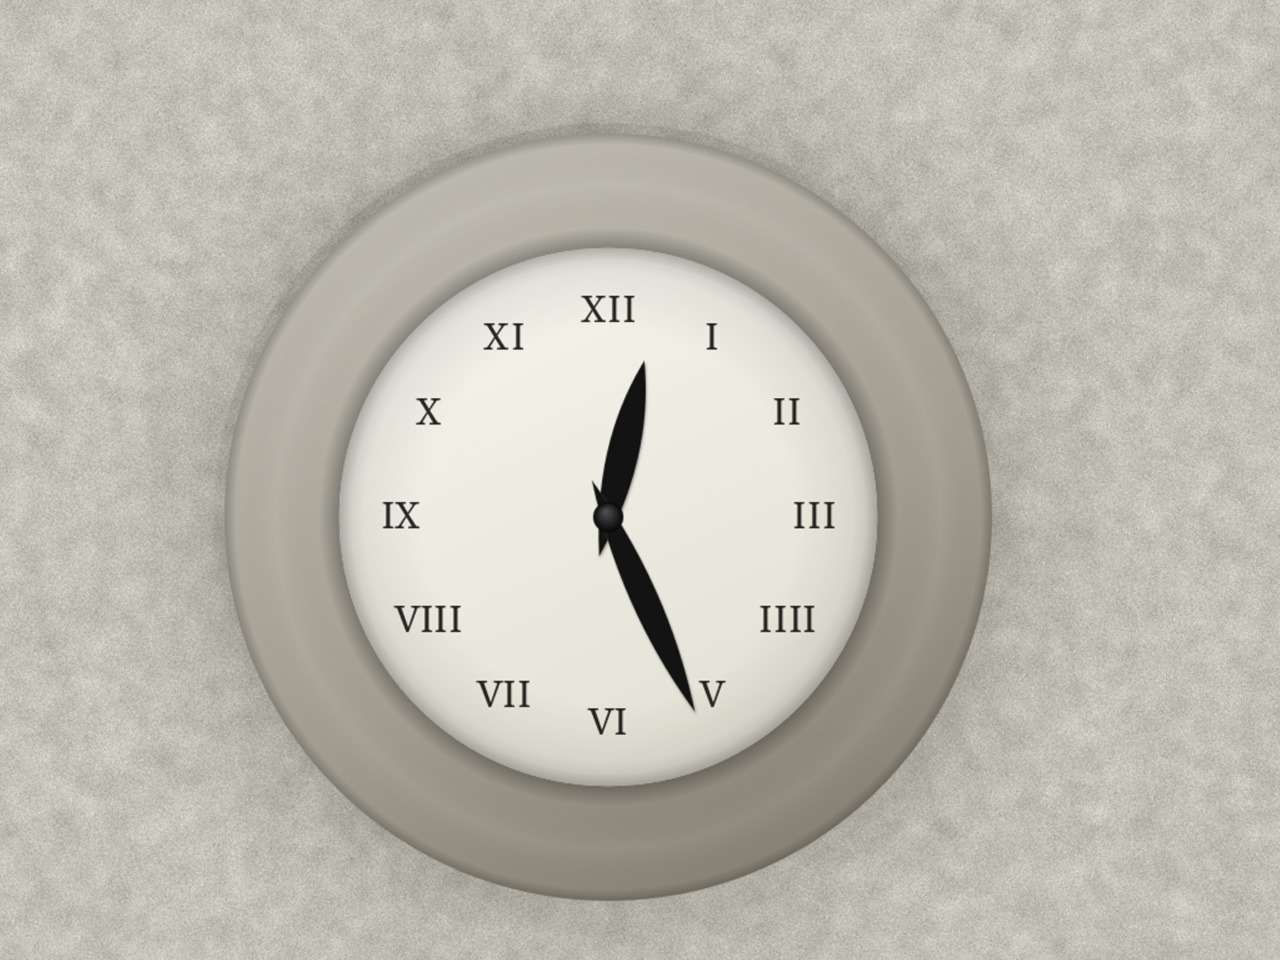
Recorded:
{"hour": 12, "minute": 26}
